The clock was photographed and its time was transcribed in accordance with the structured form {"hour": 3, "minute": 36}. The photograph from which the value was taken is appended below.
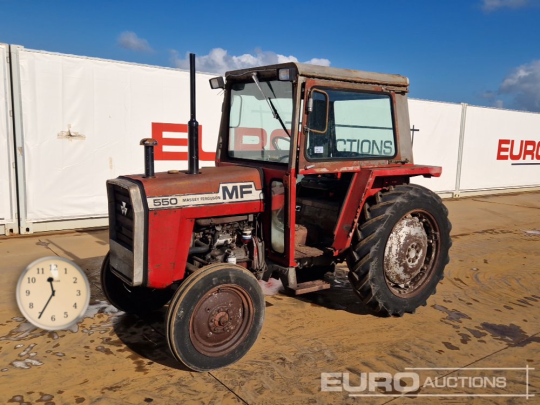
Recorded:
{"hour": 11, "minute": 35}
